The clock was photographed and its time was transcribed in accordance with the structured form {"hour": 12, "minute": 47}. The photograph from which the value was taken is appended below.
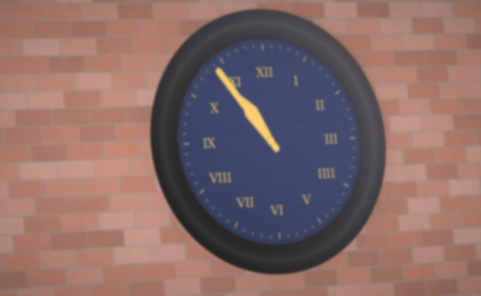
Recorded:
{"hour": 10, "minute": 54}
